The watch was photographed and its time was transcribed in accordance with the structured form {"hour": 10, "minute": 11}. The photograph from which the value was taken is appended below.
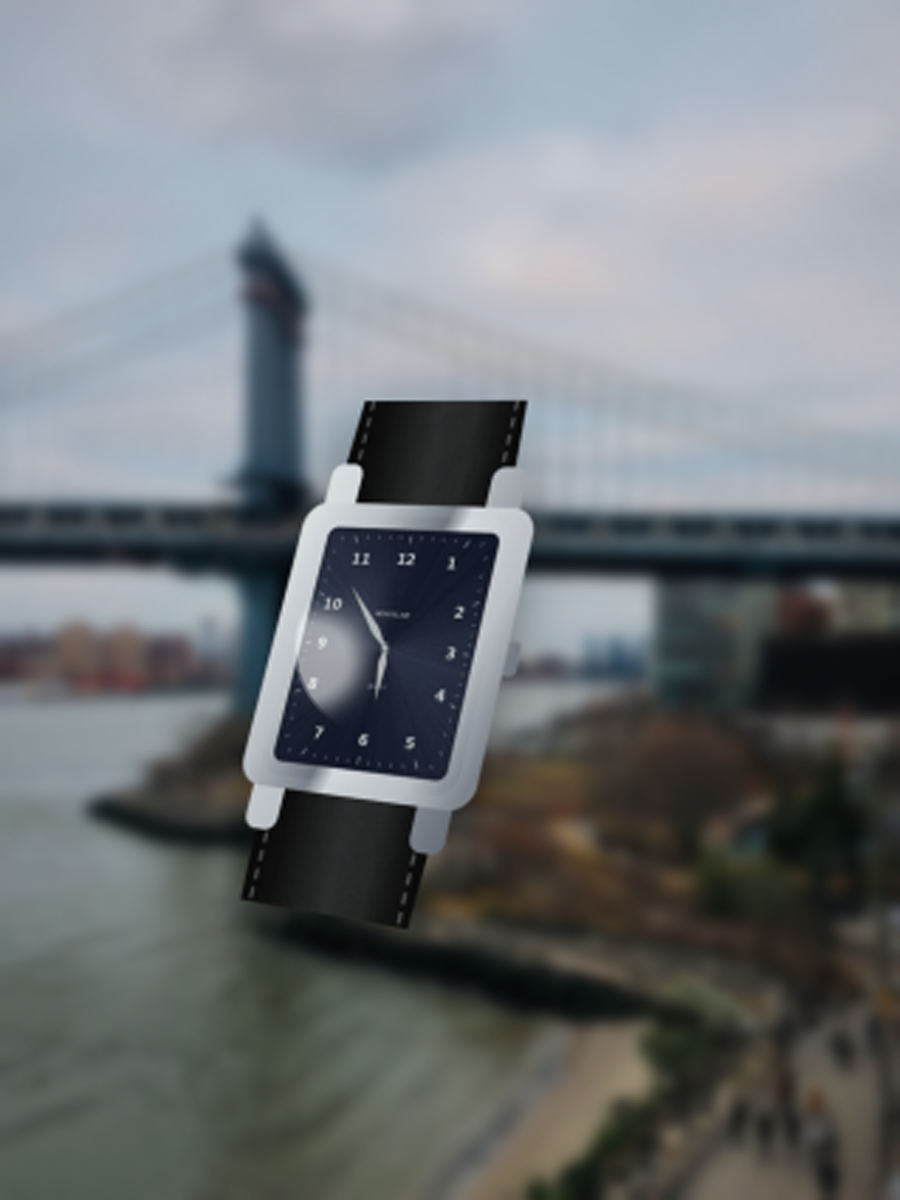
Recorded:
{"hour": 5, "minute": 53}
